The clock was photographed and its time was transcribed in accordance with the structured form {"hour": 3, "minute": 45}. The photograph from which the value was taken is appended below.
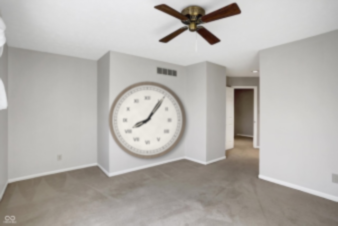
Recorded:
{"hour": 8, "minute": 6}
